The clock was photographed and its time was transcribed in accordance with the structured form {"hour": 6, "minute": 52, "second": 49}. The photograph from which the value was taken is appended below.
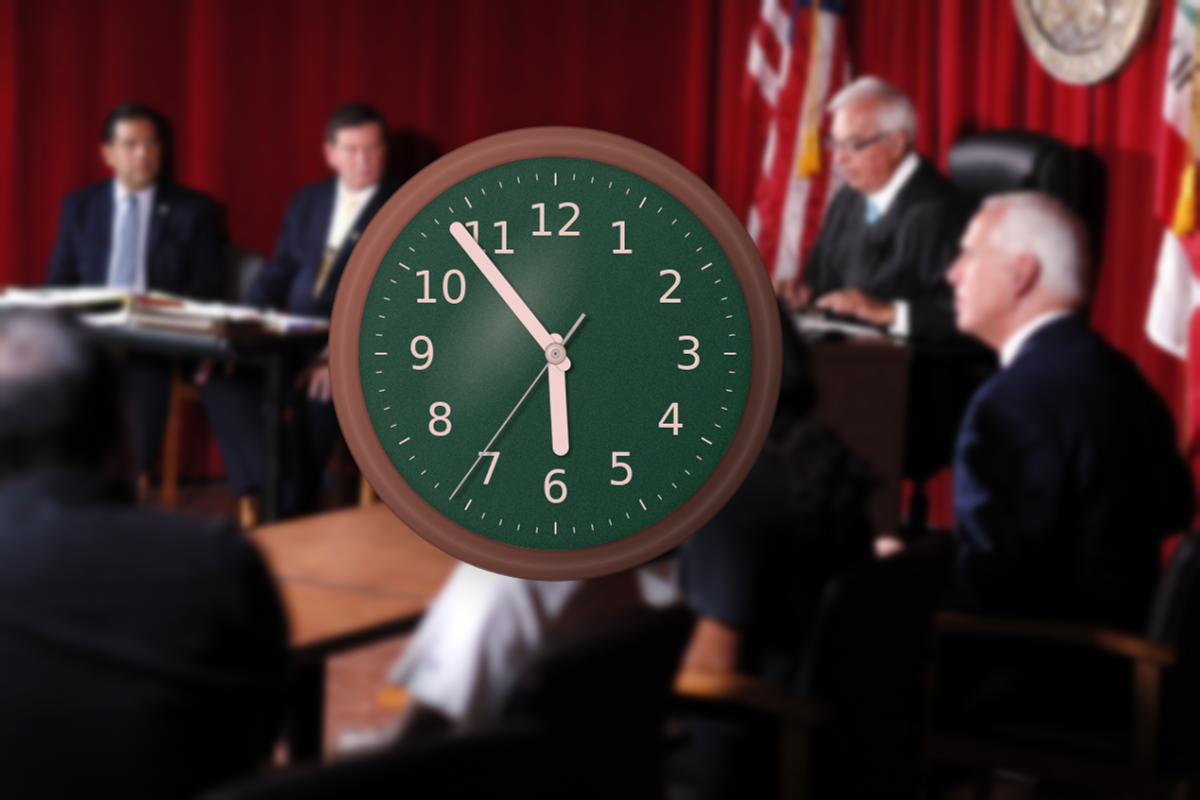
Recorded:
{"hour": 5, "minute": 53, "second": 36}
